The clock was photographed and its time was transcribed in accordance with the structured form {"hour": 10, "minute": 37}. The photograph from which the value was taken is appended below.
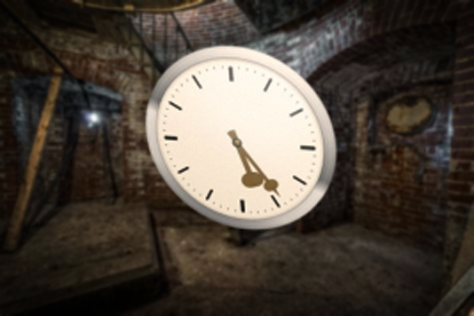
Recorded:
{"hour": 5, "minute": 24}
